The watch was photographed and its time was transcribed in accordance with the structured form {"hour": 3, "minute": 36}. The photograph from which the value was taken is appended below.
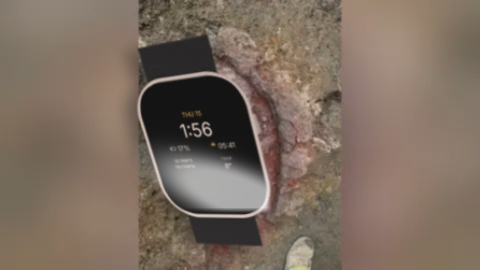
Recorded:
{"hour": 1, "minute": 56}
